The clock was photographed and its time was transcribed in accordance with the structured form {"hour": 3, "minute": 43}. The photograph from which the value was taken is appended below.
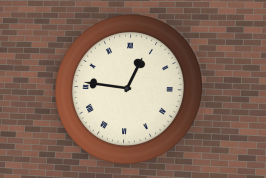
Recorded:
{"hour": 12, "minute": 46}
